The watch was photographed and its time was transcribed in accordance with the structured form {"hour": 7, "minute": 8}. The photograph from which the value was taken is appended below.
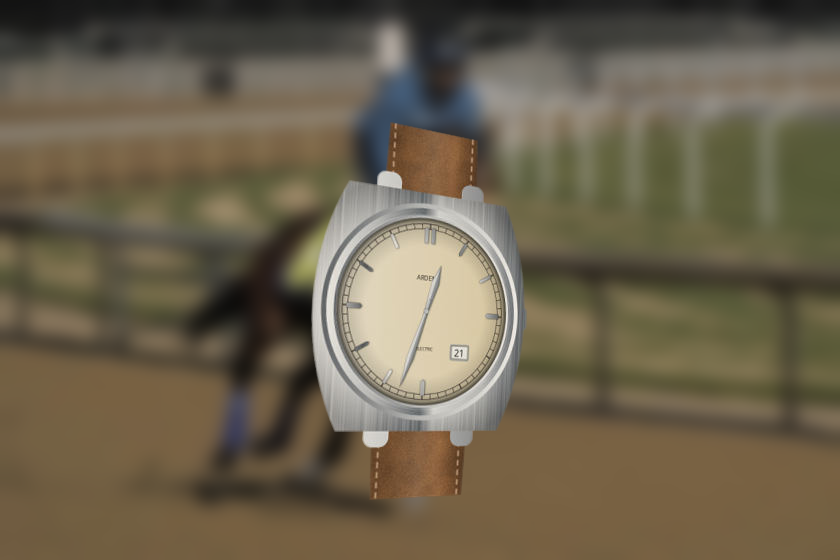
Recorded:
{"hour": 12, "minute": 33}
